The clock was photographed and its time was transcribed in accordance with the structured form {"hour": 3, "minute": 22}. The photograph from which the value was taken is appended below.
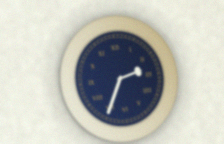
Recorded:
{"hour": 2, "minute": 35}
